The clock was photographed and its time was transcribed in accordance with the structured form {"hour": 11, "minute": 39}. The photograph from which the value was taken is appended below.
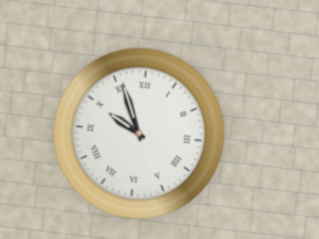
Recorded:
{"hour": 9, "minute": 56}
